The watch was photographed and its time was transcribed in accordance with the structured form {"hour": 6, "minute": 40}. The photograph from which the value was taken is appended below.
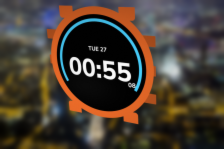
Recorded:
{"hour": 0, "minute": 55}
